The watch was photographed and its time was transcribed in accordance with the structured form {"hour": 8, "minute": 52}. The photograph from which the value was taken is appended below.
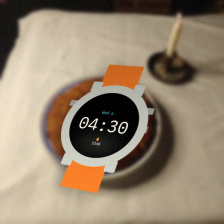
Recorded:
{"hour": 4, "minute": 30}
